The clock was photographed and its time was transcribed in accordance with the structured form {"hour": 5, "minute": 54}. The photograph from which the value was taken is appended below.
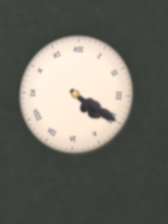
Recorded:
{"hour": 4, "minute": 20}
